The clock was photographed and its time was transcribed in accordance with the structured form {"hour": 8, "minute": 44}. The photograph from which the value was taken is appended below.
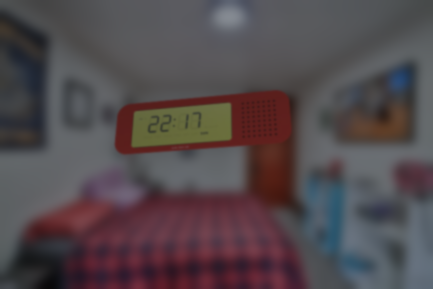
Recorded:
{"hour": 22, "minute": 17}
